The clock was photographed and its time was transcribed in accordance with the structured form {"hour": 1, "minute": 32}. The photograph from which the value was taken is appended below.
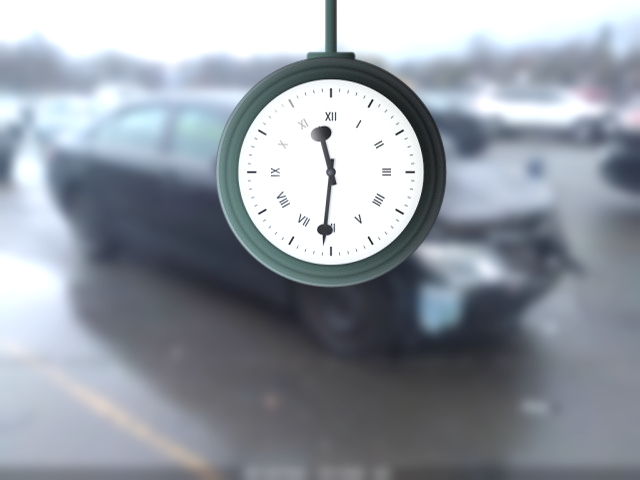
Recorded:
{"hour": 11, "minute": 31}
